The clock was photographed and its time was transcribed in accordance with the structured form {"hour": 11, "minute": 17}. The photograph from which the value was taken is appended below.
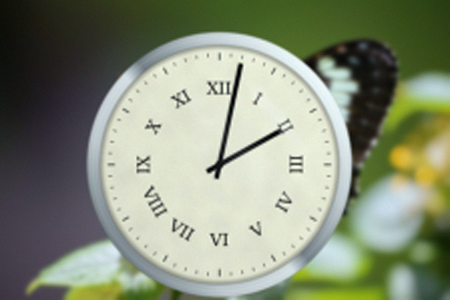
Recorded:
{"hour": 2, "minute": 2}
